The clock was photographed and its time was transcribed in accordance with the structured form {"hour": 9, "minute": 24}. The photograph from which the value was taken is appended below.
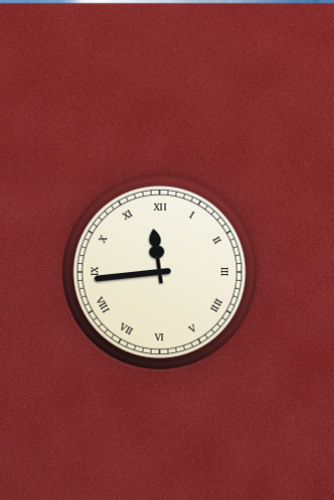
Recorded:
{"hour": 11, "minute": 44}
